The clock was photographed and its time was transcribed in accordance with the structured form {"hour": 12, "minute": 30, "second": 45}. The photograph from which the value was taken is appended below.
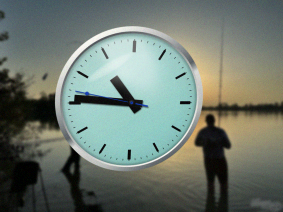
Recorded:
{"hour": 10, "minute": 45, "second": 47}
